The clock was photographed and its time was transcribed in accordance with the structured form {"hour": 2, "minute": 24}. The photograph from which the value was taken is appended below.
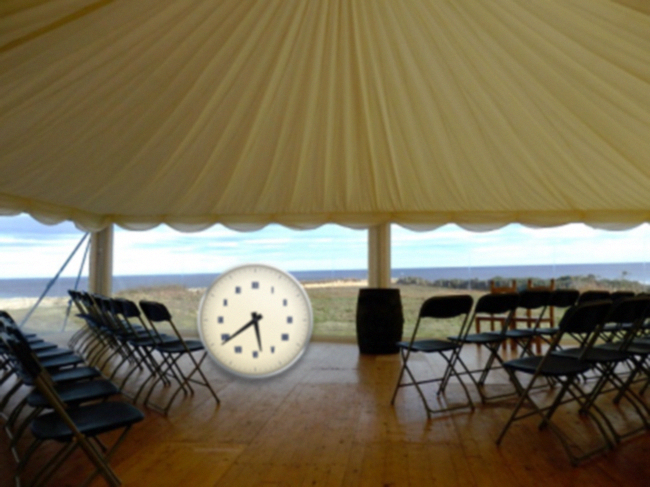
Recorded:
{"hour": 5, "minute": 39}
